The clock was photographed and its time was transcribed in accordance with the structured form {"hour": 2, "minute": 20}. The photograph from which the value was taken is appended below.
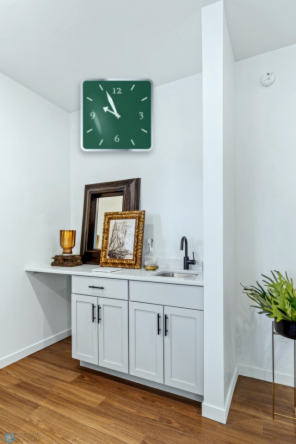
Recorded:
{"hour": 9, "minute": 56}
